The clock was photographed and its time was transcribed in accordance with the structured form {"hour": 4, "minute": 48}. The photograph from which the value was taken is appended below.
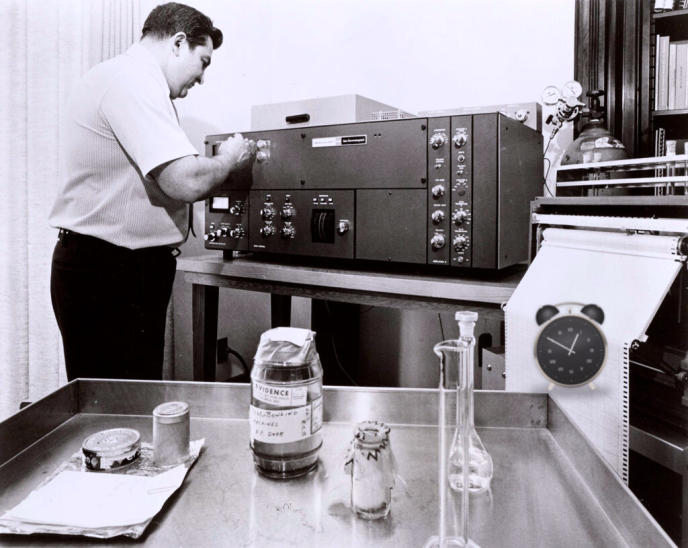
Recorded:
{"hour": 12, "minute": 50}
